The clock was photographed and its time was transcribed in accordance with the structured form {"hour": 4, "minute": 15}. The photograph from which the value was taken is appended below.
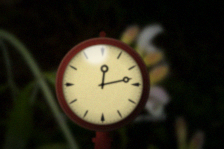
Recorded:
{"hour": 12, "minute": 13}
